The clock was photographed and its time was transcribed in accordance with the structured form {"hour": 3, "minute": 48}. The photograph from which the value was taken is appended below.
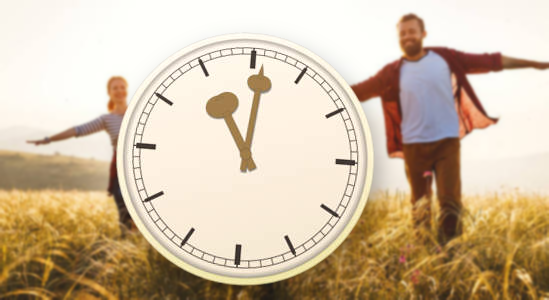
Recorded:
{"hour": 11, "minute": 1}
